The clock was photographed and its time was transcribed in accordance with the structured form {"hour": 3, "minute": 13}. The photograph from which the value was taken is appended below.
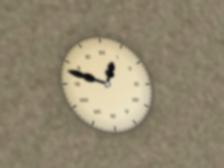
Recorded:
{"hour": 12, "minute": 48}
